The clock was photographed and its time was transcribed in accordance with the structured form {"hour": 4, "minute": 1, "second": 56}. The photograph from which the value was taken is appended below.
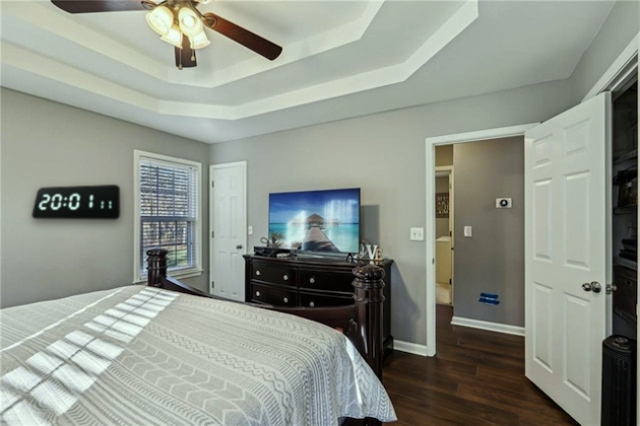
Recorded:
{"hour": 20, "minute": 1, "second": 11}
